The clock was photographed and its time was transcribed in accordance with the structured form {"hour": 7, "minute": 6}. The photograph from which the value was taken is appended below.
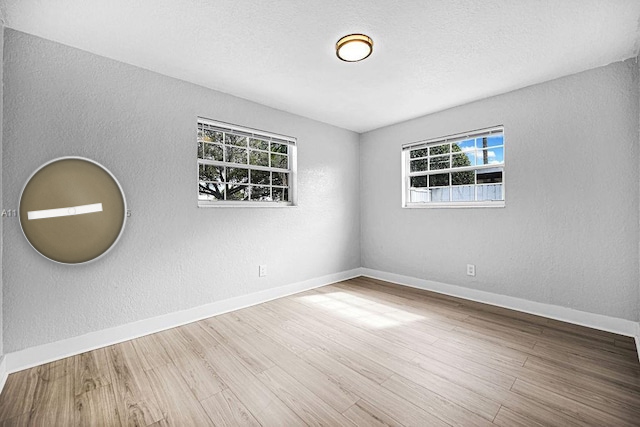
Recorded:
{"hour": 2, "minute": 44}
